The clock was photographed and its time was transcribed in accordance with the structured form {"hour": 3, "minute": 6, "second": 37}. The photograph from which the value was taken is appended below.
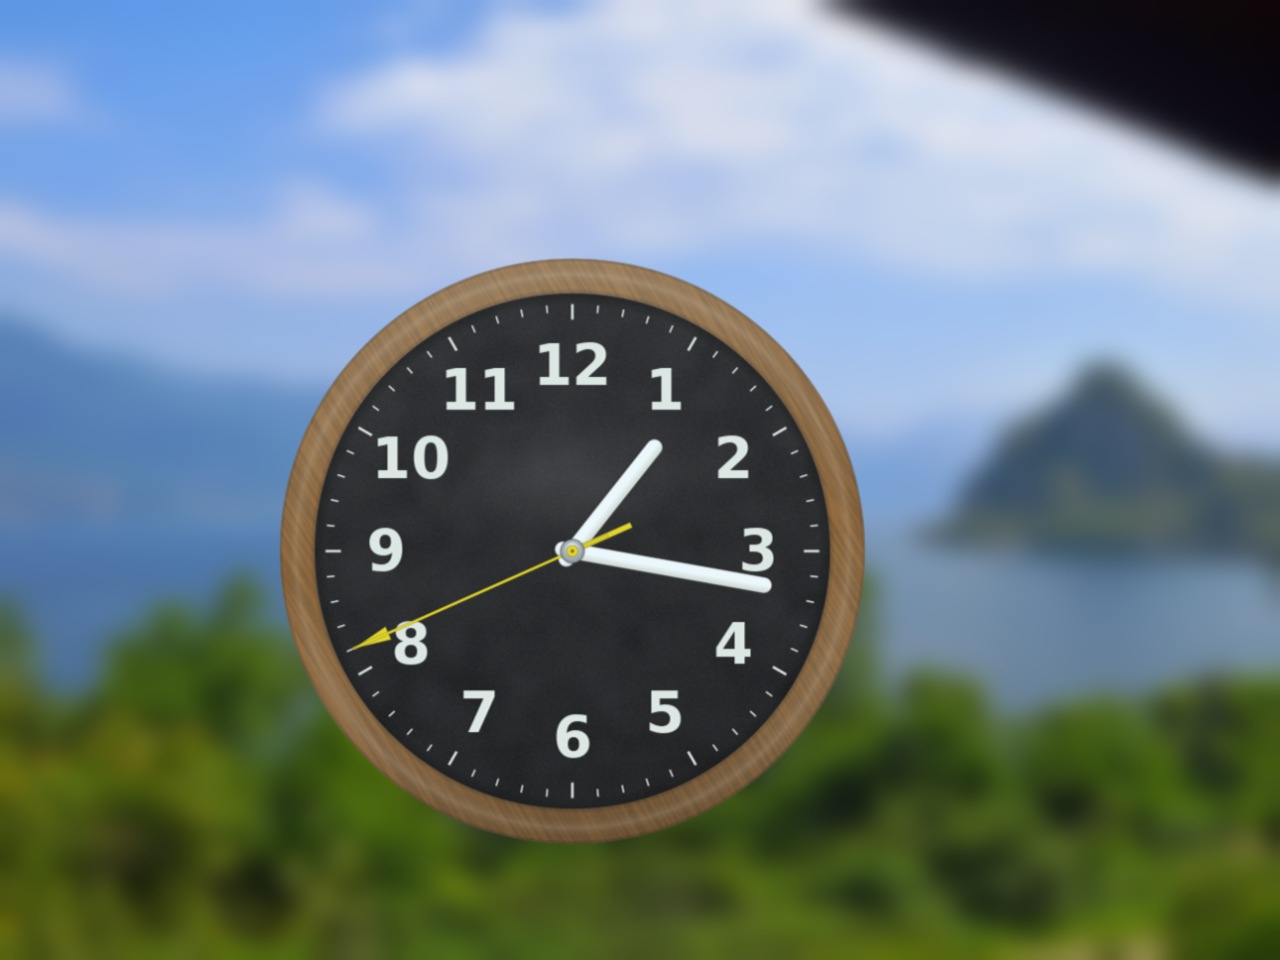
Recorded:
{"hour": 1, "minute": 16, "second": 41}
